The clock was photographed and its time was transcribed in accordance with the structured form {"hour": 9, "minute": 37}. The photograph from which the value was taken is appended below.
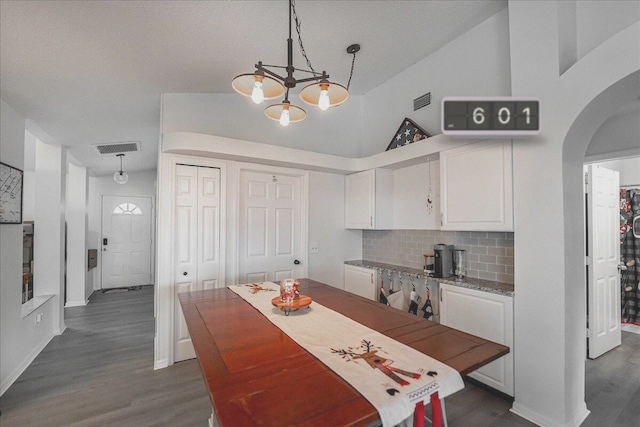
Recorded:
{"hour": 6, "minute": 1}
